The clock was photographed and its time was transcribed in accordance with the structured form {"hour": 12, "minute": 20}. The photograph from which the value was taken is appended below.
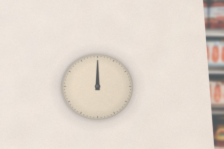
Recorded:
{"hour": 12, "minute": 0}
